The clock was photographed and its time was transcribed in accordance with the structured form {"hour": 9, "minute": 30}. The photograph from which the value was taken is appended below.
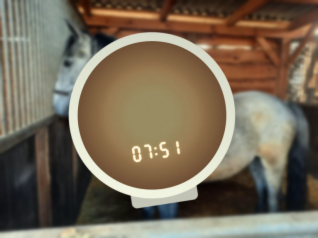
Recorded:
{"hour": 7, "minute": 51}
